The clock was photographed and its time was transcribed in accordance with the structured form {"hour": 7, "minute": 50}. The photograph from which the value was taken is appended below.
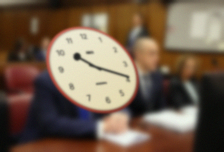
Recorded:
{"hour": 10, "minute": 19}
